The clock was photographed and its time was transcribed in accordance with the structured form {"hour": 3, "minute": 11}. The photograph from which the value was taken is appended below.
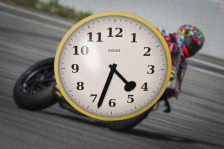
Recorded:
{"hour": 4, "minute": 33}
